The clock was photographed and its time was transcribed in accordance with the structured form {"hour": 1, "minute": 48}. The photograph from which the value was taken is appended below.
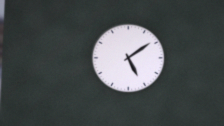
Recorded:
{"hour": 5, "minute": 9}
